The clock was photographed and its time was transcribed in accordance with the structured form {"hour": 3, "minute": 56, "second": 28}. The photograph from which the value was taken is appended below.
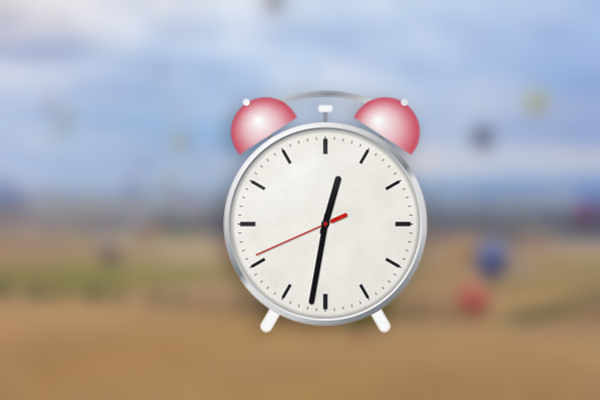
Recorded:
{"hour": 12, "minute": 31, "second": 41}
